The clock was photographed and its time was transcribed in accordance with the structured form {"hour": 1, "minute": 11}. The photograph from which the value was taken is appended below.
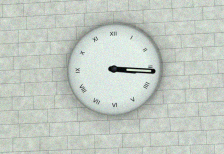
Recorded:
{"hour": 3, "minute": 16}
